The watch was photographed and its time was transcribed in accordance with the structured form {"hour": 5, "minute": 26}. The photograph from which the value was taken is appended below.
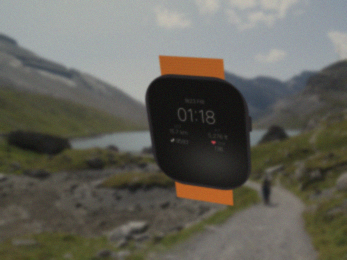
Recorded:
{"hour": 1, "minute": 18}
